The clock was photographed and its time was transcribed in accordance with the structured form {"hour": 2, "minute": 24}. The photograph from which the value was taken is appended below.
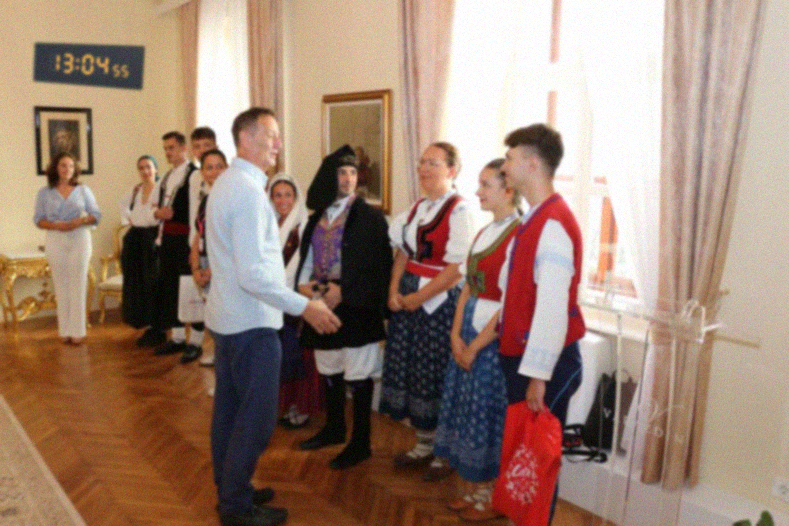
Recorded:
{"hour": 13, "minute": 4}
